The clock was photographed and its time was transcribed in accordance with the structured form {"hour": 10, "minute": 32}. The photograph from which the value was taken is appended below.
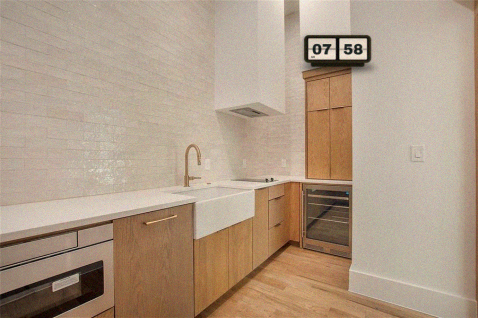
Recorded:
{"hour": 7, "minute": 58}
